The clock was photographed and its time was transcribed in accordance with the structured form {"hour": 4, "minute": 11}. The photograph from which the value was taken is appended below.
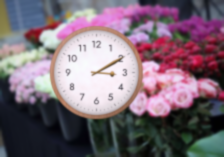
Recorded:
{"hour": 3, "minute": 10}
